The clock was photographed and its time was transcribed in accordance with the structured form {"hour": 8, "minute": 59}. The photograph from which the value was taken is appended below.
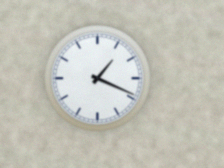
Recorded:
{"hour": 1, "minute": 19}
